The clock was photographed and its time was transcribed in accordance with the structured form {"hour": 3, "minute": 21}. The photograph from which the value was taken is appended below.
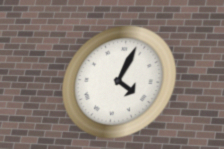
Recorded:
{"hour": 4, "minute": 3}
